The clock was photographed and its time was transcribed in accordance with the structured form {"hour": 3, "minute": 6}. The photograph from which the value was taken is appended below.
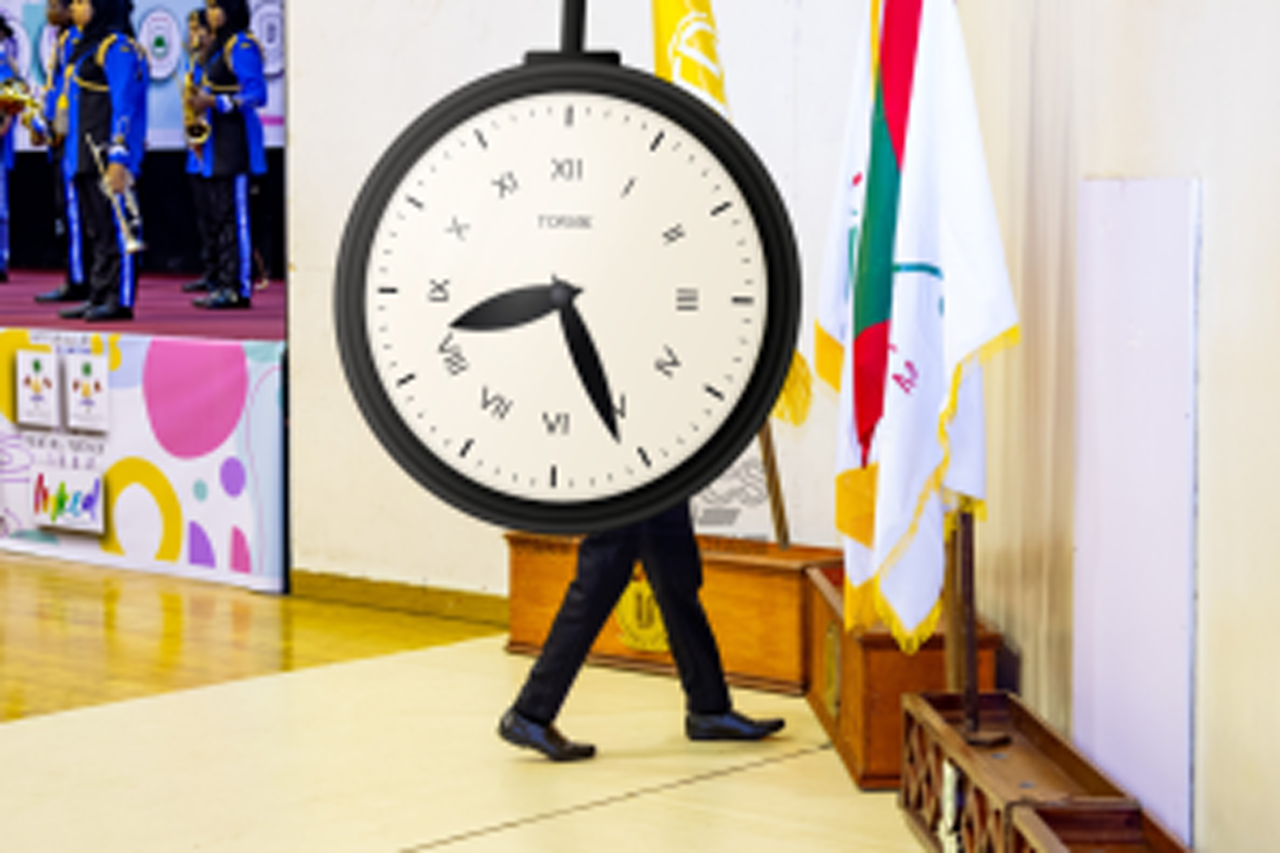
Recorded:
{"hour": 8, "minute": 26}
